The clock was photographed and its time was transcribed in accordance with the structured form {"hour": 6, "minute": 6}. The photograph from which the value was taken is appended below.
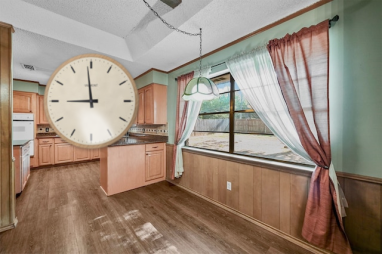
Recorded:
{"hour": 8, "minute": 59}
